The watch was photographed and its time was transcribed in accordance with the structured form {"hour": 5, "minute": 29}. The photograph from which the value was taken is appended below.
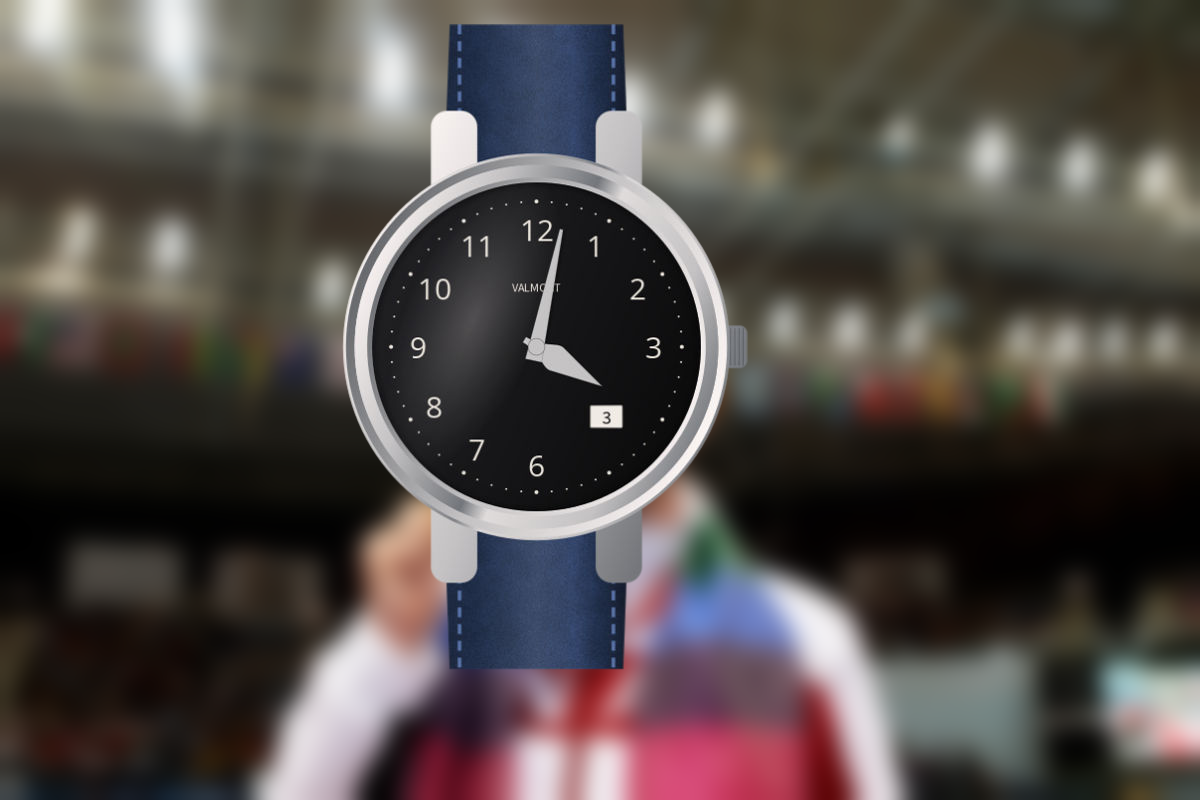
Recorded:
{"hour": 4, "minute": 2}
